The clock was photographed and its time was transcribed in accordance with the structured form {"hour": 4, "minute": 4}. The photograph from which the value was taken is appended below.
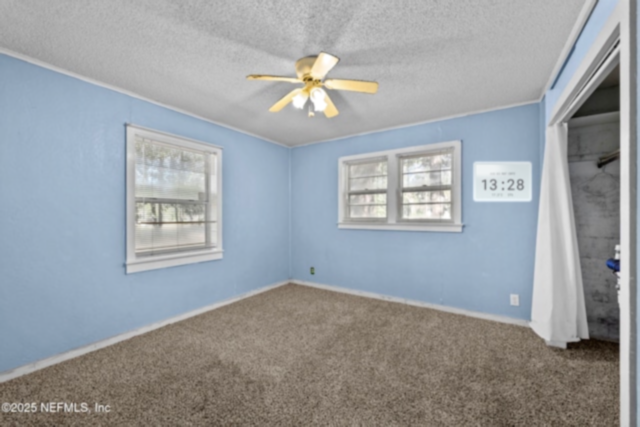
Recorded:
{"hour": 13, "minute": 28}
